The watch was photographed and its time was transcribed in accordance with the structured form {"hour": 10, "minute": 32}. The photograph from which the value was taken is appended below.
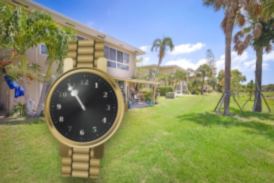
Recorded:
{"hour": 10, "minute": 54}
